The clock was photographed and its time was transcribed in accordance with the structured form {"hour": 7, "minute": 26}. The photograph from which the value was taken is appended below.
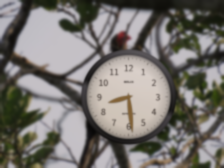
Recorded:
{"hour": 8, "minute": 29}
